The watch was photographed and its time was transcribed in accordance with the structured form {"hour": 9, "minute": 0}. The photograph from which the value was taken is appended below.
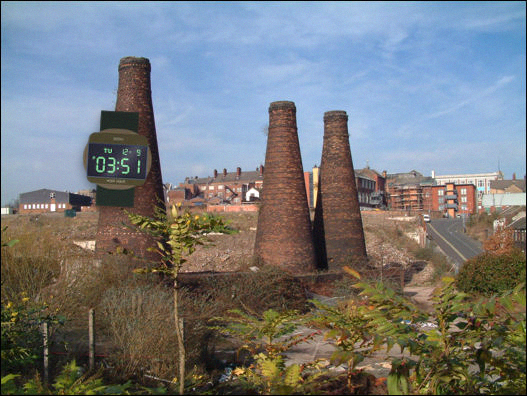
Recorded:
{"hour": 3, "minute": 51}
